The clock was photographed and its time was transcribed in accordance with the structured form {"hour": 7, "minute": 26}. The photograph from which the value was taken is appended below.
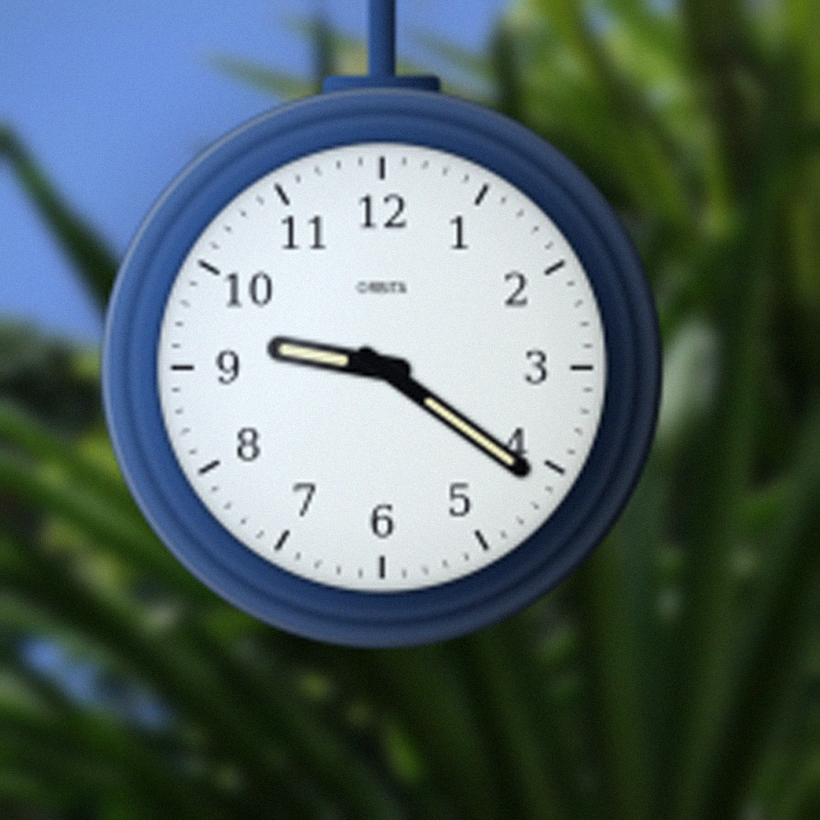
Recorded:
{"hour": 9, "minute": 21}
